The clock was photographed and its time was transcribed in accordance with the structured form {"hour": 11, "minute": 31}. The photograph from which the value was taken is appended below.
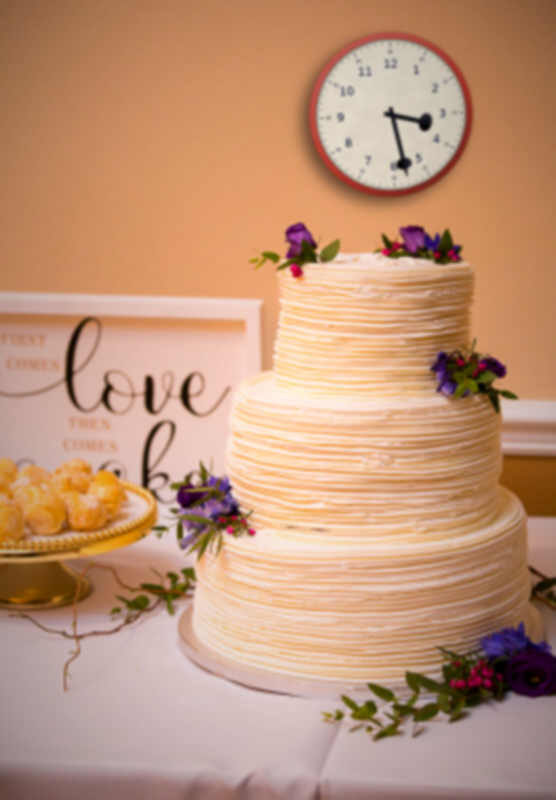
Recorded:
{"hour": 3, "minute": 28}
